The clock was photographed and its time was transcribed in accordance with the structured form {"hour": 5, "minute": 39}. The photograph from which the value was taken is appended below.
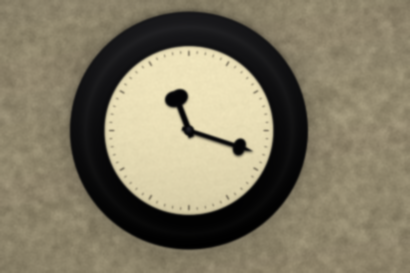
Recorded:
{"hour": 11, "minute": 18}
